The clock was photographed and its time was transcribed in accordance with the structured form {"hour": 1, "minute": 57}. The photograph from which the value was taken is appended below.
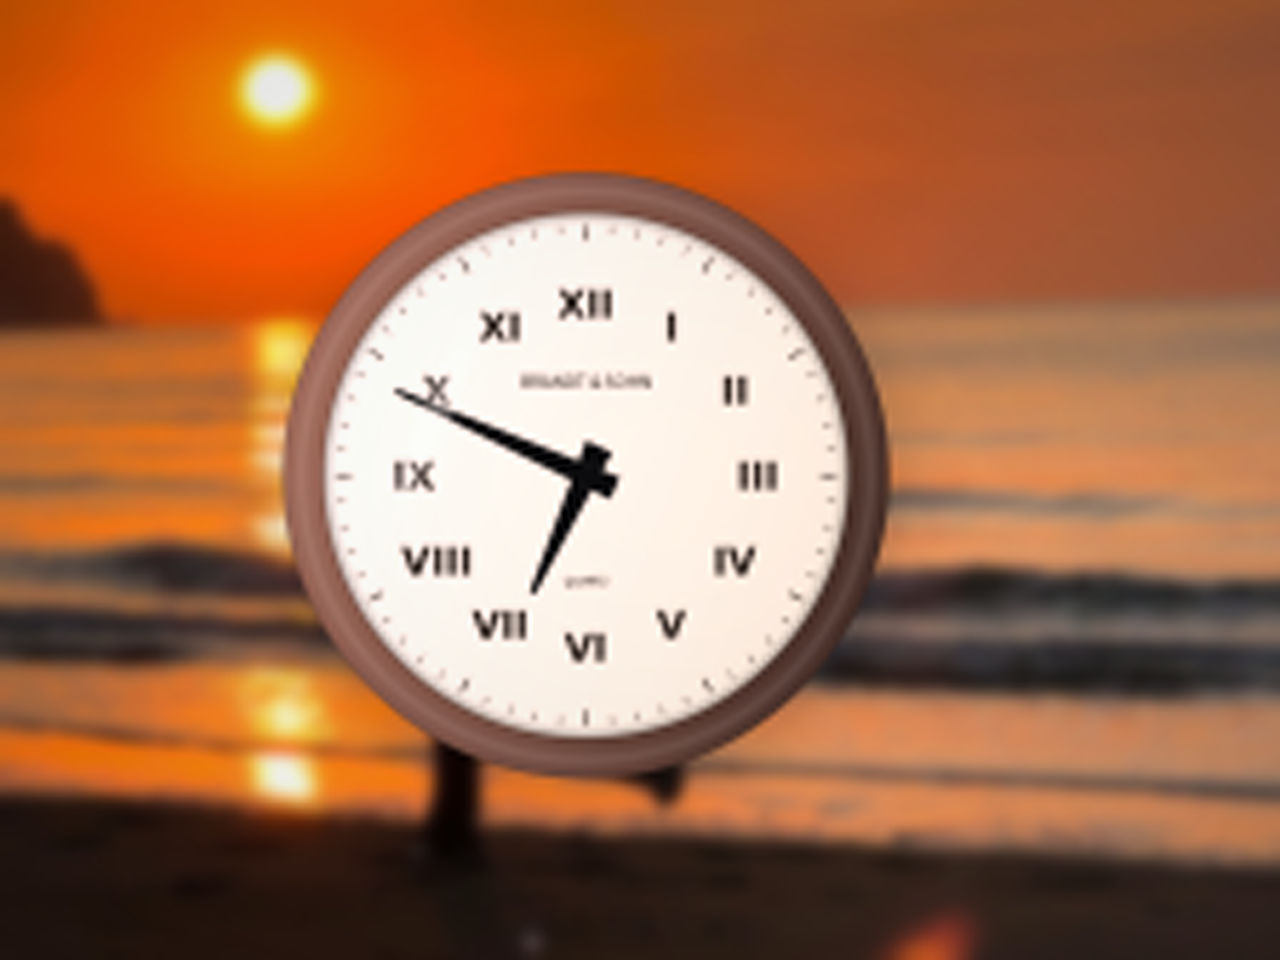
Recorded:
{"hour": 6, "minute": 49}
